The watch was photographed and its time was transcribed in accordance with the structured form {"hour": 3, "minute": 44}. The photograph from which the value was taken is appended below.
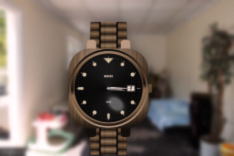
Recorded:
{"hour": 3, "minute": 15}
